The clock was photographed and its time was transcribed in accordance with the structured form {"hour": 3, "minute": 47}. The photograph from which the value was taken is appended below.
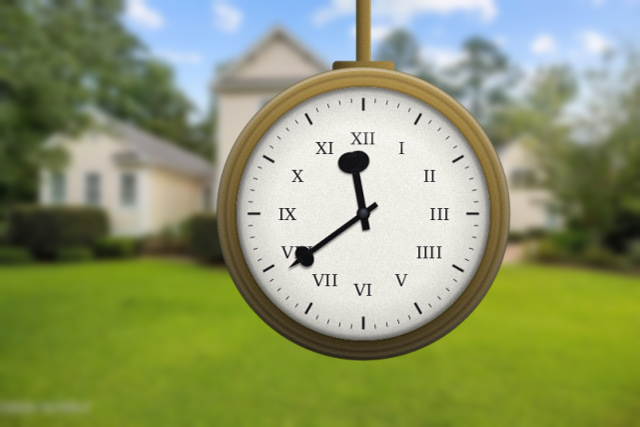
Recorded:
{"hour": 11, "minute": 39}
